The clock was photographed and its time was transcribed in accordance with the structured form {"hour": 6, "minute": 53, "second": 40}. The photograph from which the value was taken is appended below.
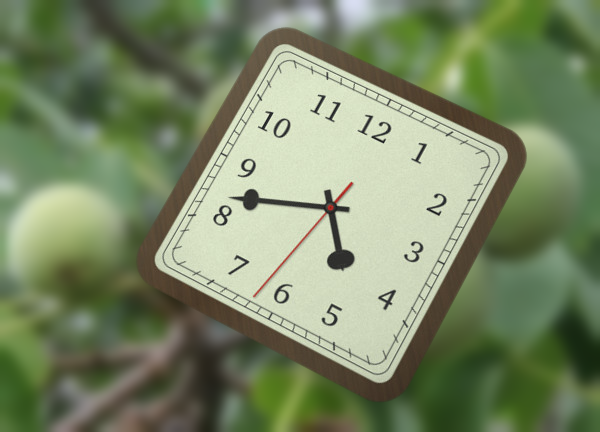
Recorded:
{"hour": 4, "minute": 41, "second": 32}
